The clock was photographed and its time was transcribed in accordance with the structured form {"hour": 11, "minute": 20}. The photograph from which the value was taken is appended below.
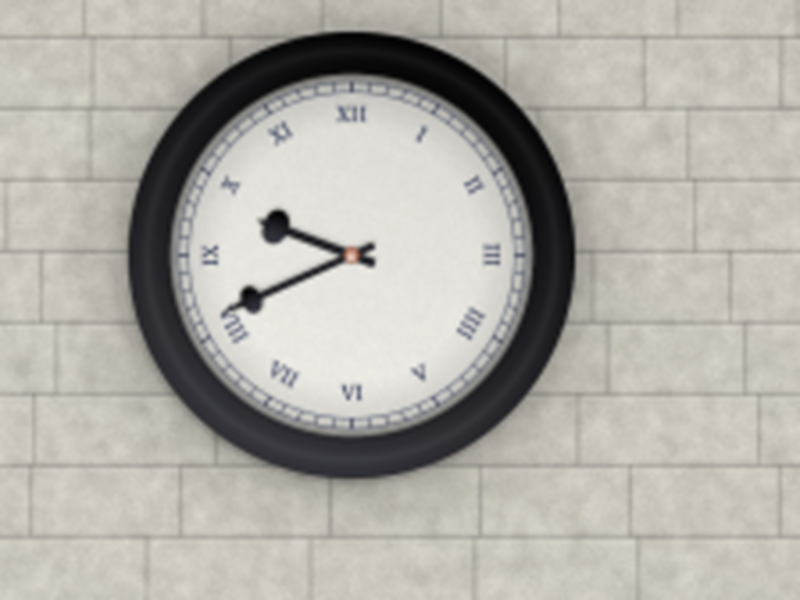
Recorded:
{"hour": 9, "minute": 41}
